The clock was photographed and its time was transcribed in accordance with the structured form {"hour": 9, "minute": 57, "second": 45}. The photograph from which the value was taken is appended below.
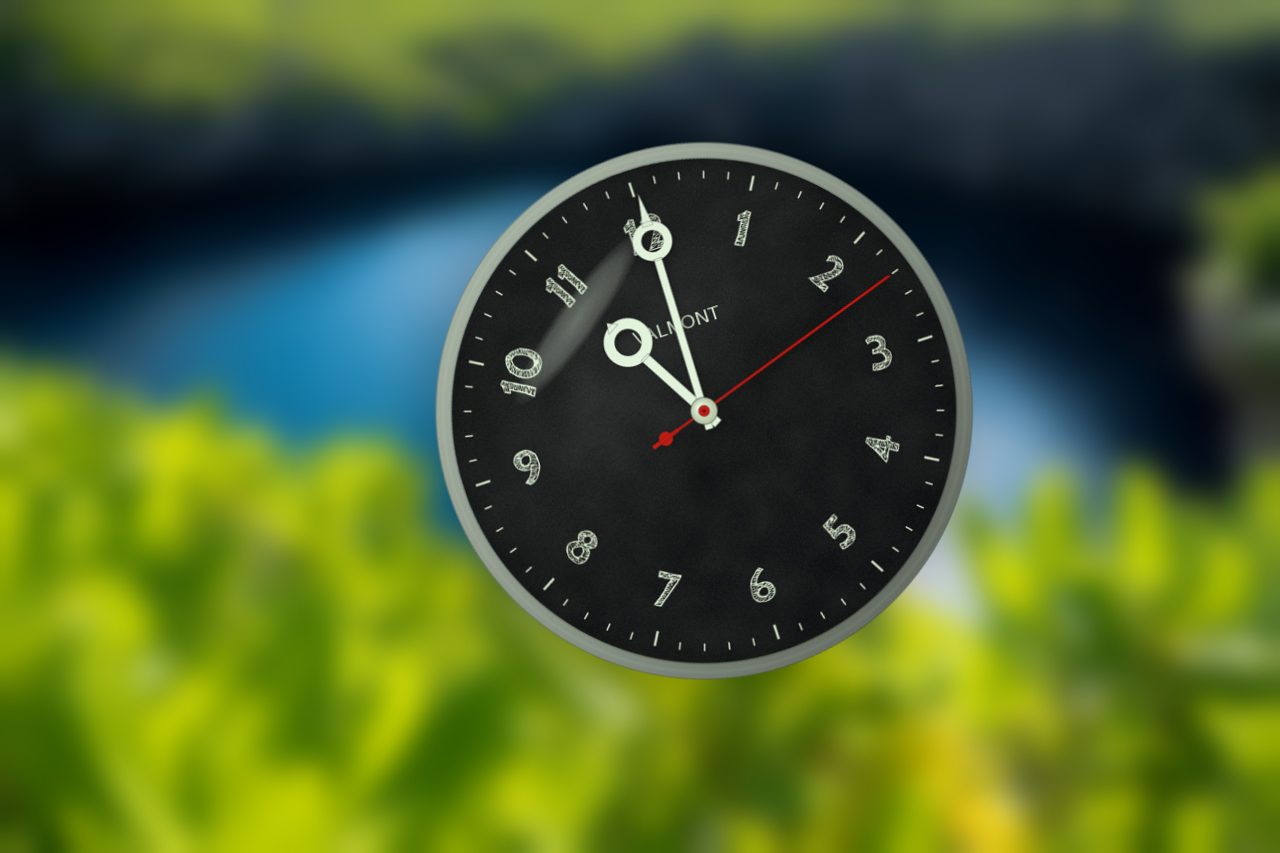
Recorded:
{"hour": 11, "minute": 0, "second": 12}
